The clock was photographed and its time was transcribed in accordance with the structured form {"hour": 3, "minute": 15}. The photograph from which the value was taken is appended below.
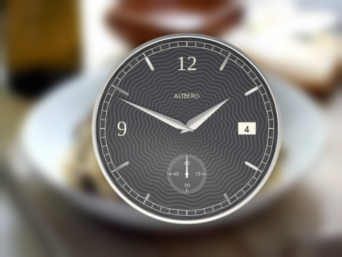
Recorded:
{"hour": 1, "minute": 49}
